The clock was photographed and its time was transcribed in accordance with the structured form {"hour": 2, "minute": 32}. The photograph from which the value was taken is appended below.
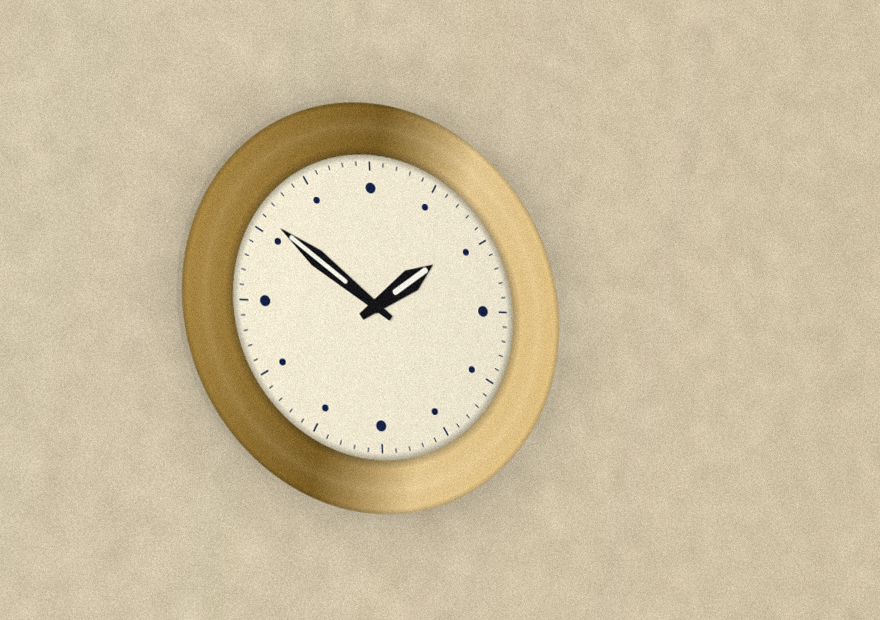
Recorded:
{"hour": 1, "minute": 51}
